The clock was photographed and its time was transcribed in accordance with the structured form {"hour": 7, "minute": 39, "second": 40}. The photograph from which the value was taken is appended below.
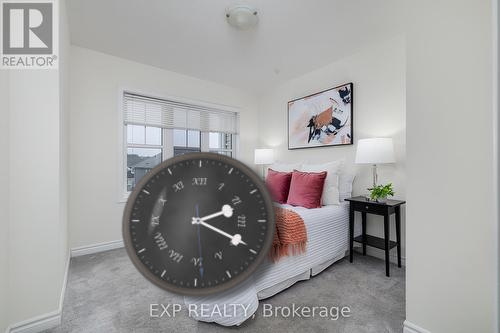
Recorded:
{"hour": 2, "minute": 19, "second": 29}
